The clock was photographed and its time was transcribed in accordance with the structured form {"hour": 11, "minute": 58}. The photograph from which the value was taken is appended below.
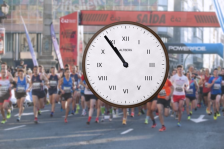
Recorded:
{"hour": 10, "minute": 54}
